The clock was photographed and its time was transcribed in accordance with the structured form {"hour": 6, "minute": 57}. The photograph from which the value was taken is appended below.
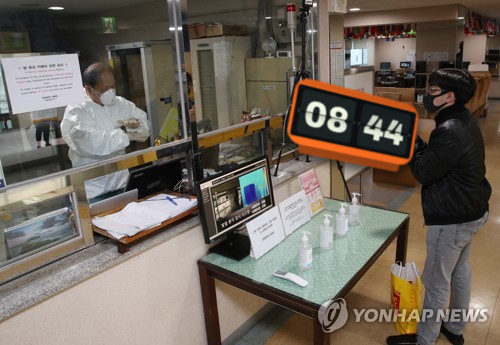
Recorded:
{"hour": 8, "minute": 44}
